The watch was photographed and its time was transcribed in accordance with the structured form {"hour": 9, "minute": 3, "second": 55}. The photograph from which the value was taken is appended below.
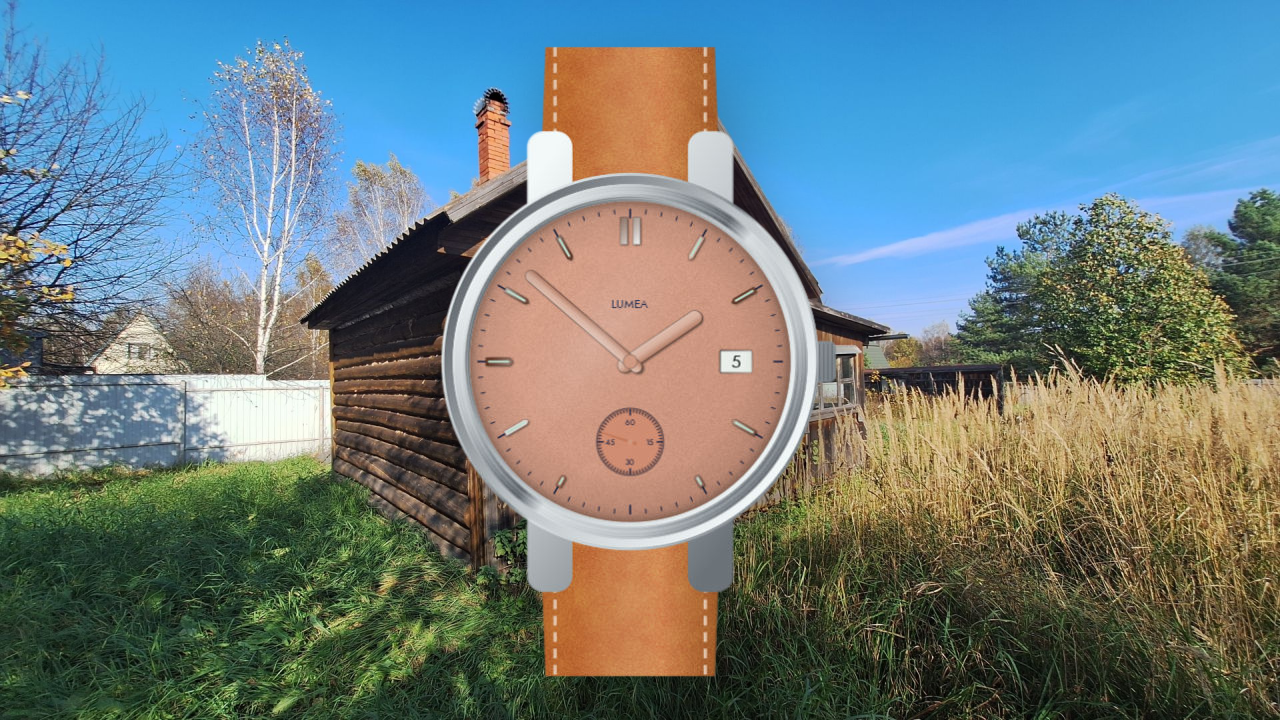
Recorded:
{"hour": 1, "minute": 51, "second": 48}
